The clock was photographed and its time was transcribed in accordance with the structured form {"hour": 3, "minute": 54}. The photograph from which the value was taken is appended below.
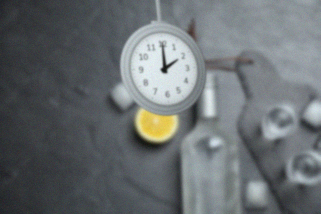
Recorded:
{"hour": 2, "minute": 0}
